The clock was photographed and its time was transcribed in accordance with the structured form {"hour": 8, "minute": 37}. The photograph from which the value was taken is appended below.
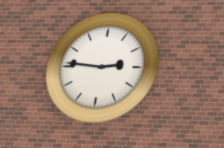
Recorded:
{"hour": 2, "minute": 46}
